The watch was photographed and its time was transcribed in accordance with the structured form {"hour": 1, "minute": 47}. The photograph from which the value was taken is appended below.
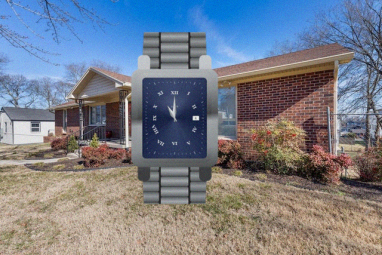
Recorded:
{"hour": 11, "minute": 0}
